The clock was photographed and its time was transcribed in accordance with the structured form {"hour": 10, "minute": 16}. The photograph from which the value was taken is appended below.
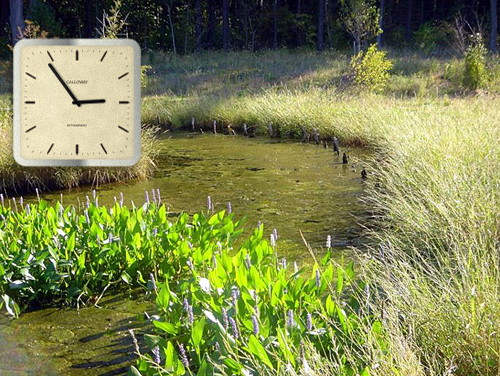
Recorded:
{"hour": 2, "minute": 54}
